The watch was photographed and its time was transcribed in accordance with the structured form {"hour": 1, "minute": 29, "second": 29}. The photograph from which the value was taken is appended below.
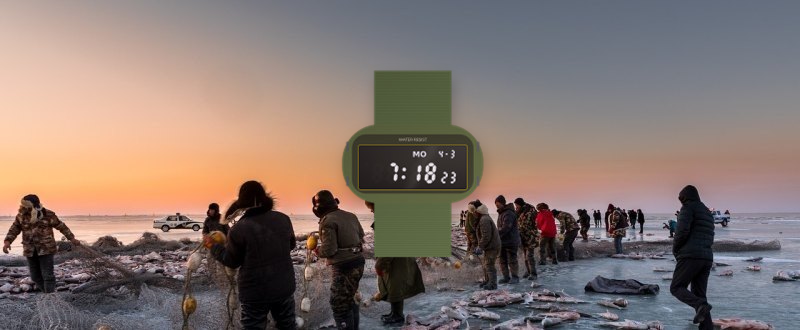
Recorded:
{"hour": 7, "minute": 18, "second": 23}
